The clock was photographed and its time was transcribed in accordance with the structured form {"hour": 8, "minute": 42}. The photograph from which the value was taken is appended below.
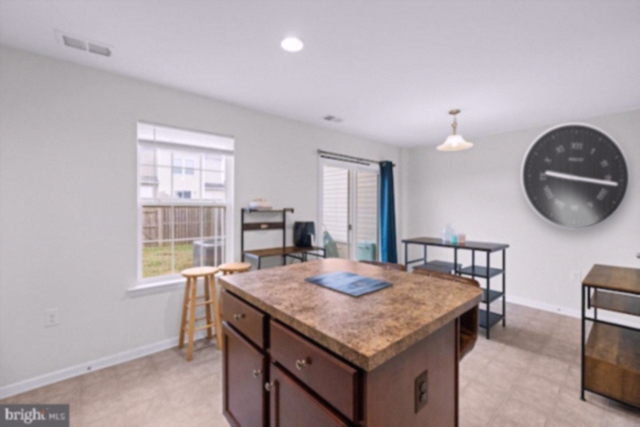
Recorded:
{"hour": 9, "minute": 16}
